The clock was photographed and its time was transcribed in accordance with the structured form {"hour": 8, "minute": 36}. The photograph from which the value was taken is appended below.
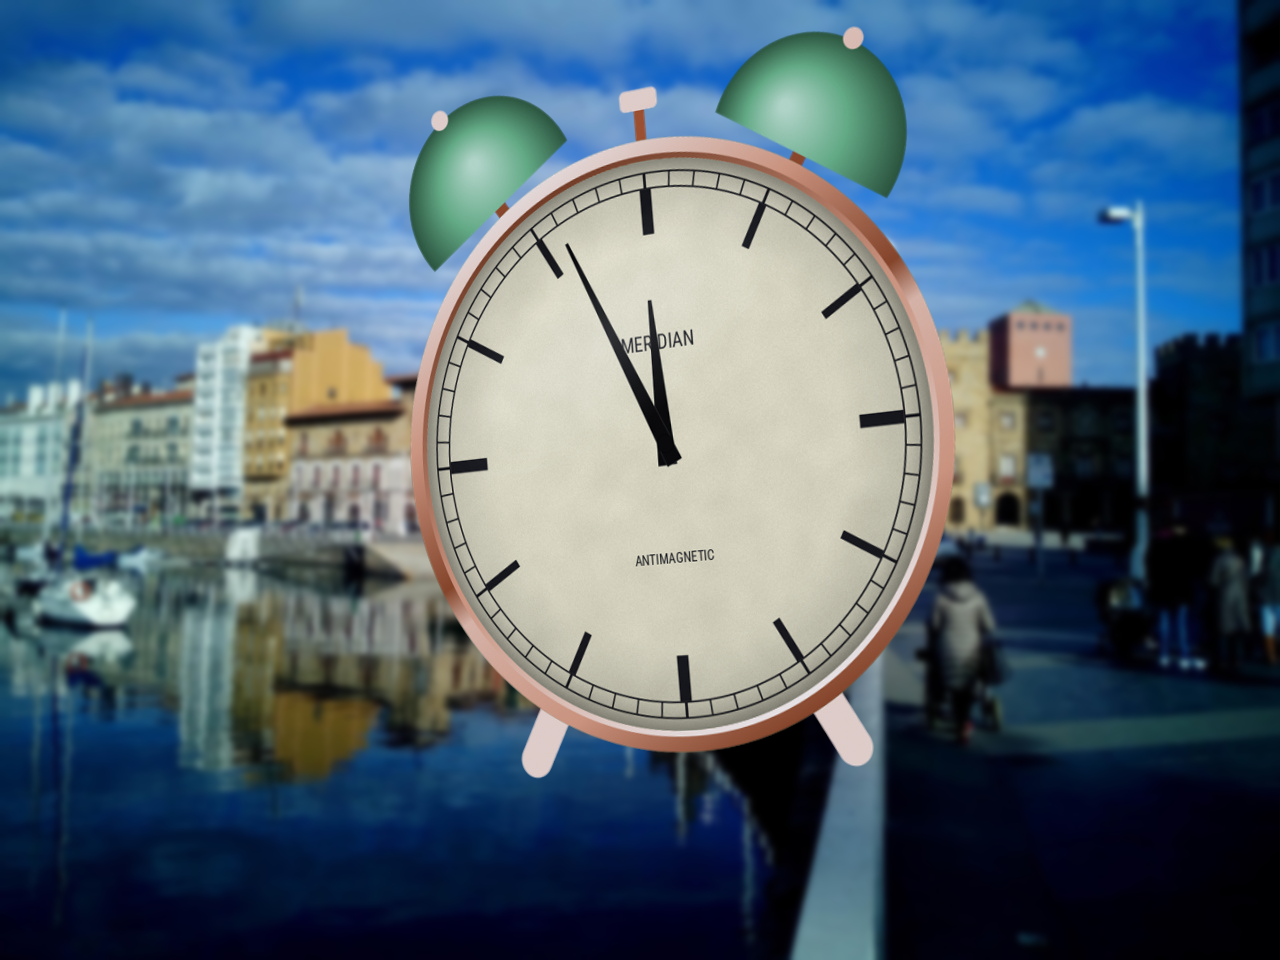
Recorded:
{"hour": 11, "minute": 56}
